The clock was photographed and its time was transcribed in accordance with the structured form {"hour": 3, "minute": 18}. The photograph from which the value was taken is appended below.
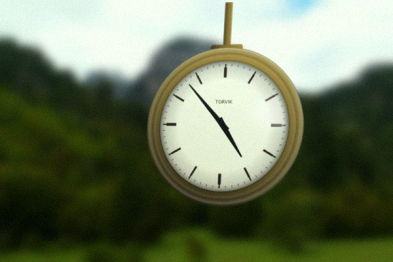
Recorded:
{"hour": 4, "minute": 53}
